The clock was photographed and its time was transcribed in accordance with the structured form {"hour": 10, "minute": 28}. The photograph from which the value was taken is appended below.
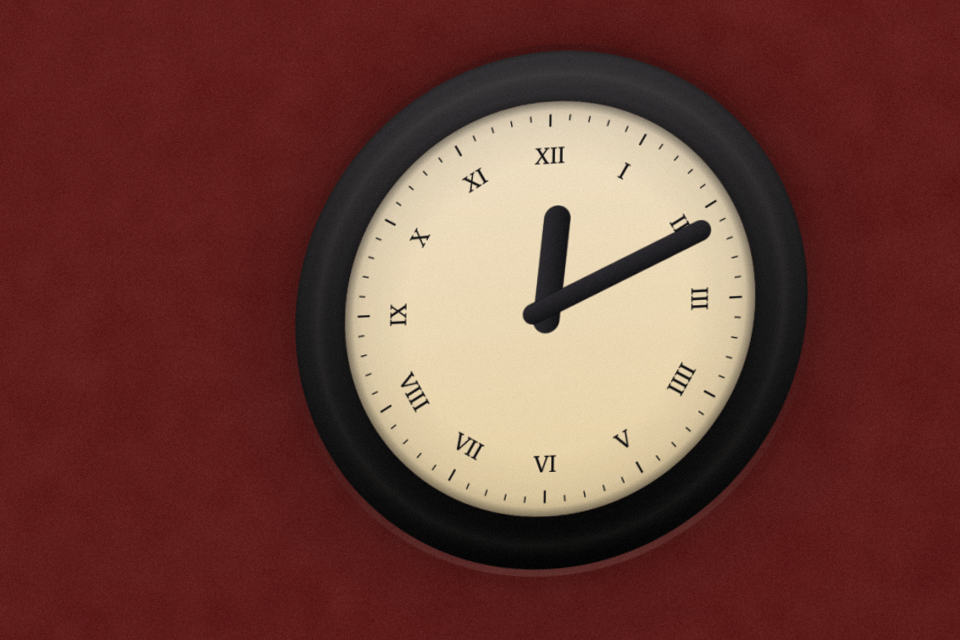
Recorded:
{"hour": 12, "minute": 11}
